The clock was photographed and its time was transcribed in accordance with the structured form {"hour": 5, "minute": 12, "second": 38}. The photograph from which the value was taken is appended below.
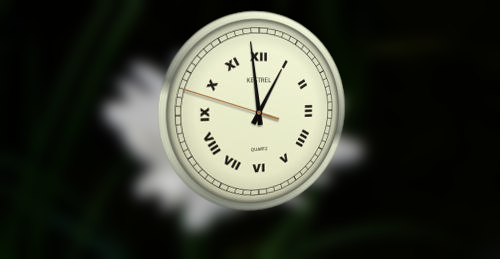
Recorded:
{"hour": 12, "minute": 58, "second": 48}
